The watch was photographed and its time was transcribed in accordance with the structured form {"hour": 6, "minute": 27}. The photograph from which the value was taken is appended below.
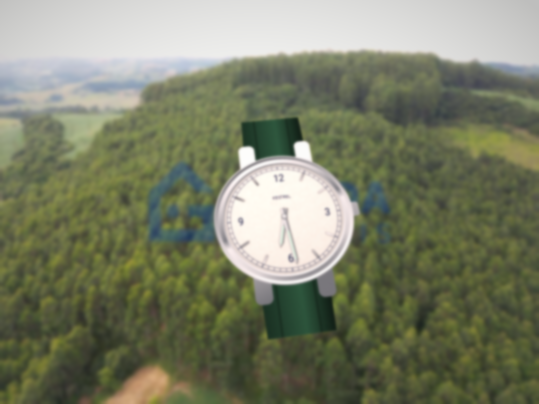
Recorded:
{"hour": 6, "minute": 29}
